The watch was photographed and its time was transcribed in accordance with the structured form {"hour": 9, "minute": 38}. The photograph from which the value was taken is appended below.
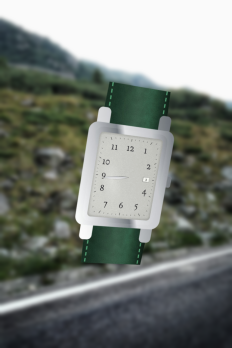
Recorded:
{"hour": 8, "minute": 44}
